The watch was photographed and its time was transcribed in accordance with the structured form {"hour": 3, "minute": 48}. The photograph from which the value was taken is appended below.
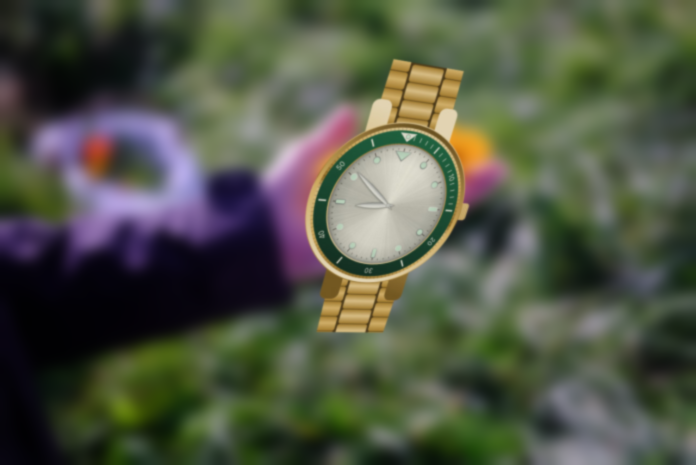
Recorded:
{"hour": 8, "minute": 51}
